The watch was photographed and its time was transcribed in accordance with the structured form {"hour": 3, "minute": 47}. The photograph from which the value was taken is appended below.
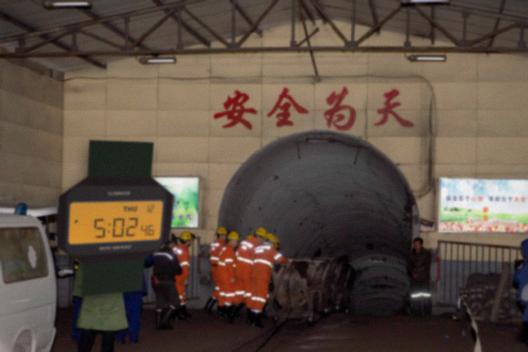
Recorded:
{"hour": 5, "minute": 2}
